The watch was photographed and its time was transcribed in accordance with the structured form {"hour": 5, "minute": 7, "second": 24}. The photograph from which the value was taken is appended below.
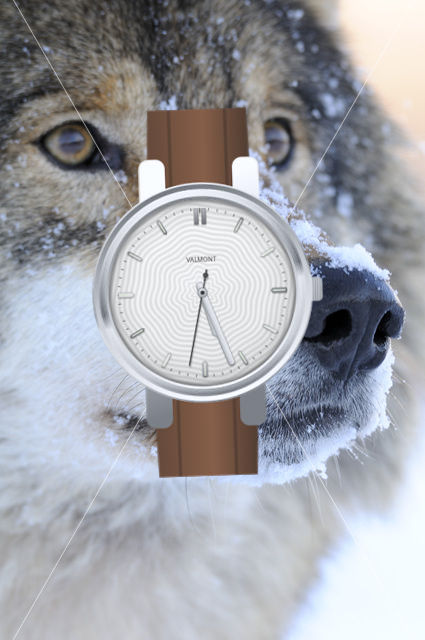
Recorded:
{"hour": 5, "minute": 26, "second": 32}
